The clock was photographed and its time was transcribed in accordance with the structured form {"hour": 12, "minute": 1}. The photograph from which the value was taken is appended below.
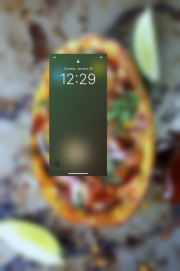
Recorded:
{"hour": 12, "minute": 29}
